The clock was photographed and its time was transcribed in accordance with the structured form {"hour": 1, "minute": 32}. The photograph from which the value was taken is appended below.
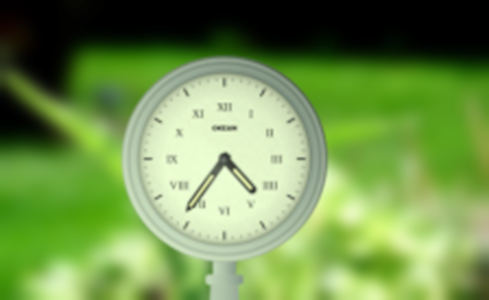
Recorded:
{"hour": 4, "minute": 36}
